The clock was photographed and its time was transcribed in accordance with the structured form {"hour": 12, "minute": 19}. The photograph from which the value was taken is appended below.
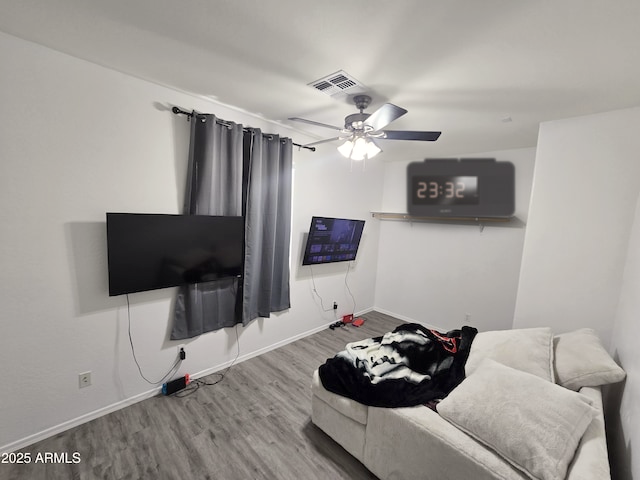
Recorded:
{"hour": 23, "minute": 32}
